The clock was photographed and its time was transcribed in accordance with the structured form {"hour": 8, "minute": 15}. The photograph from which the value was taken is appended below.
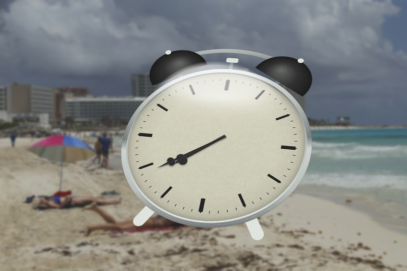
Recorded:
{"hour": 7, "minute": 39}
